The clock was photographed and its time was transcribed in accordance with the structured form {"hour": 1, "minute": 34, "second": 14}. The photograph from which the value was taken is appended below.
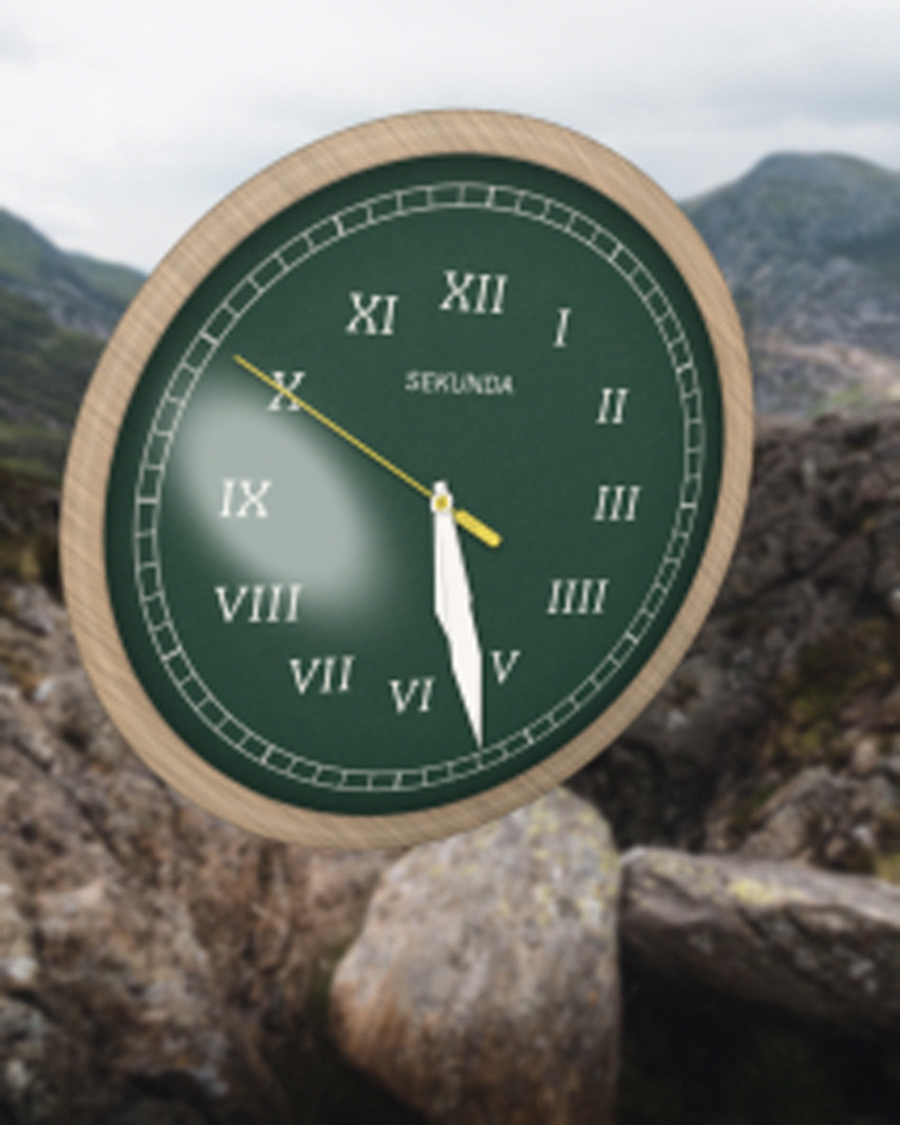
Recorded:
{"hour": 5, "minute": 26, "second": 50}
